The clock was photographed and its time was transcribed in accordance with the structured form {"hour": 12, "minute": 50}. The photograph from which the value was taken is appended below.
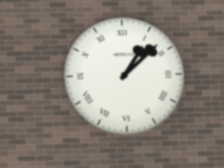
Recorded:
{"hour": 1, "minute": 8}
